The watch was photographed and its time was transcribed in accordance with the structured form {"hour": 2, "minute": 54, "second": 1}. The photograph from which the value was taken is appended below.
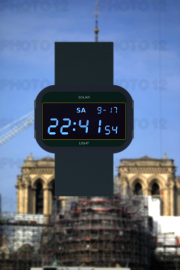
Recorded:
{"hour": 22, "minute": 41, "second": 54}
